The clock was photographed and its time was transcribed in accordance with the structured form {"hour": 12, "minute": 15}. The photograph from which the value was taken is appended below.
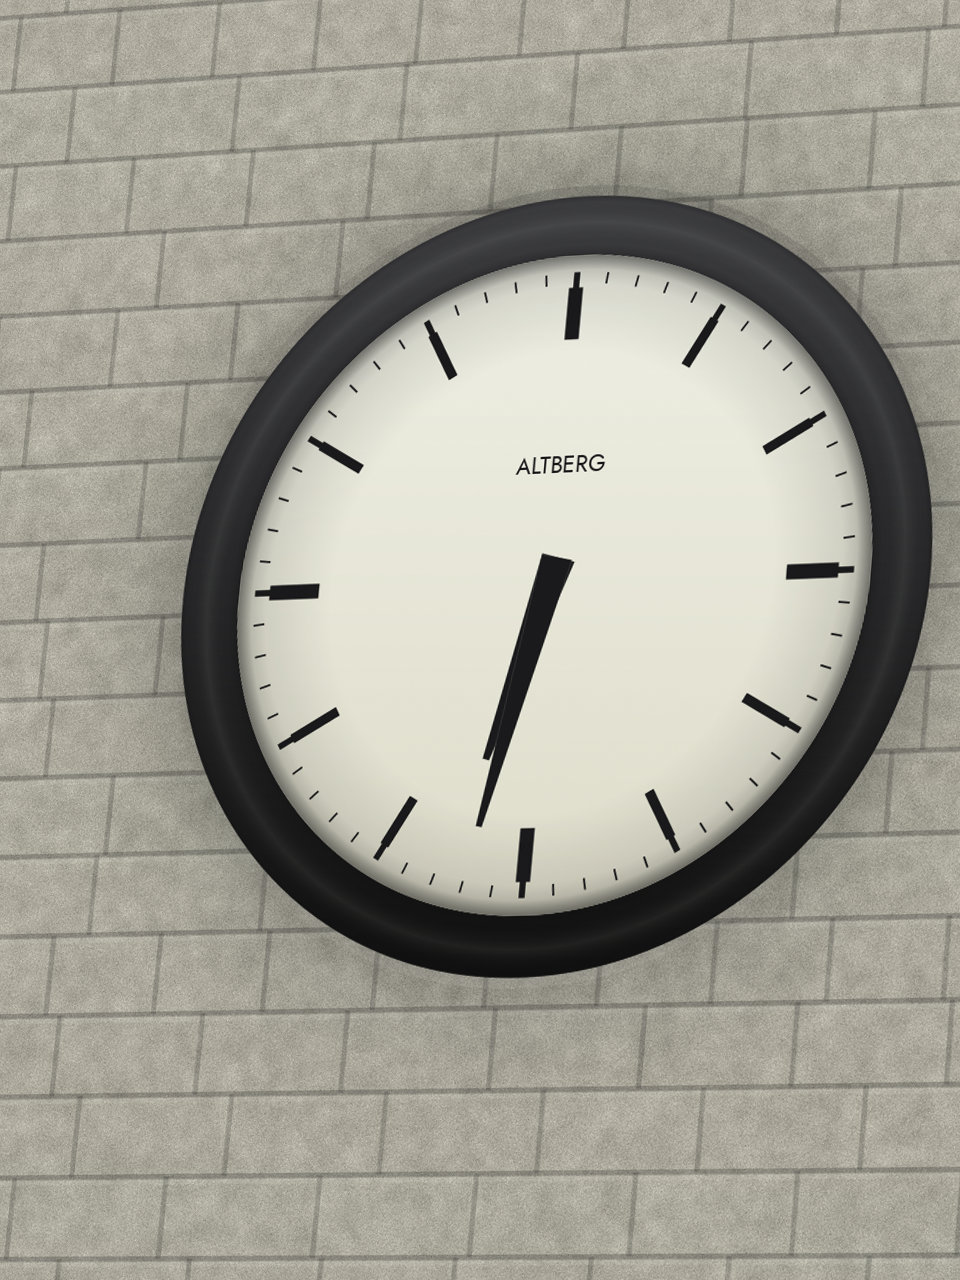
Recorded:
{"hour": 6, "minute": 32}
